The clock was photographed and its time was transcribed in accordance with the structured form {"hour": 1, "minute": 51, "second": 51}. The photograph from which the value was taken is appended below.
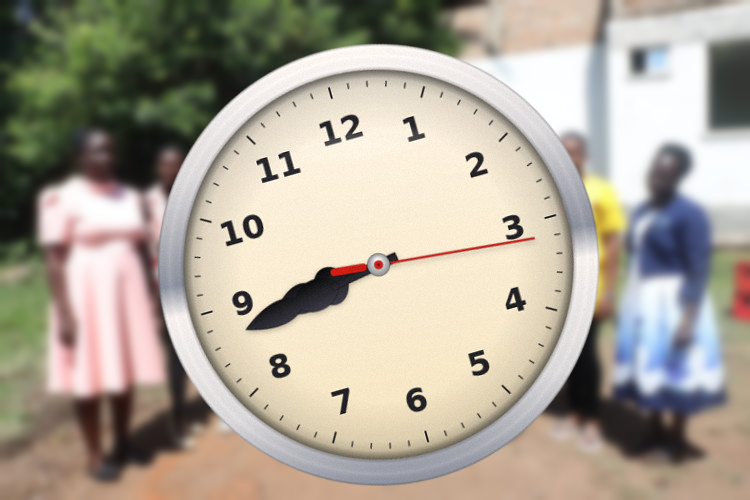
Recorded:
{"hour": 8, "minute": 43, "second": 16}
